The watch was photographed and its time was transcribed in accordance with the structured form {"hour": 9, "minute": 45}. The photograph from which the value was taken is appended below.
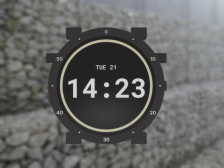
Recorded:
{"hour": 14, "minute": 23}
